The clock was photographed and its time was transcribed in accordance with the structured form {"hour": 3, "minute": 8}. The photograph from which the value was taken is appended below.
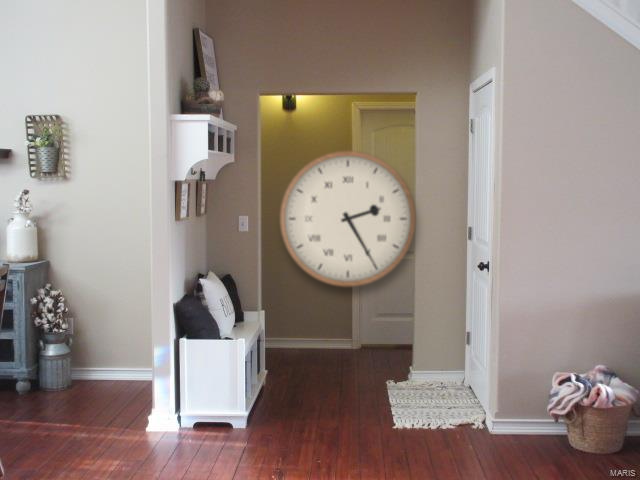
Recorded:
{"hour": 2, "minute": 25}
